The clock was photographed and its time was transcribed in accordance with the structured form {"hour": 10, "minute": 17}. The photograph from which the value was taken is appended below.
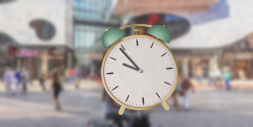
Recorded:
{"hour": 9, "minute": 54}
